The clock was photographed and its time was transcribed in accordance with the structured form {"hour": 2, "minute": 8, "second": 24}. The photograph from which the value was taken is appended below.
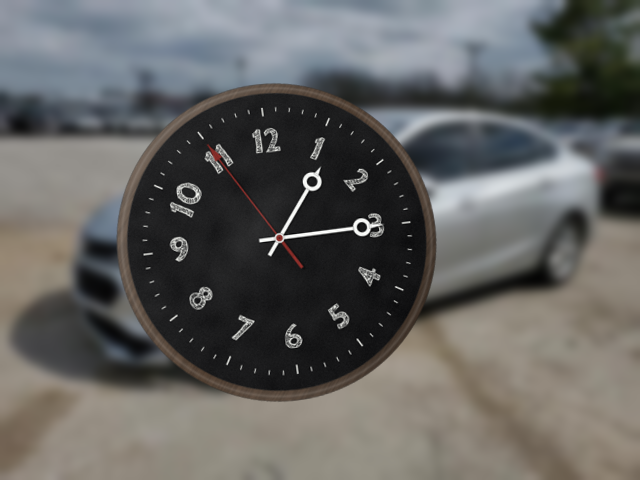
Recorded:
{"hour": 1, "minute": 14, "second": 55}
